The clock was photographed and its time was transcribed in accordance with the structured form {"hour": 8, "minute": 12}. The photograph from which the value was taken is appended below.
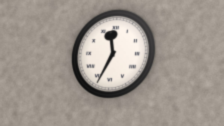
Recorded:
{"hour": 11, "minute": 34}
